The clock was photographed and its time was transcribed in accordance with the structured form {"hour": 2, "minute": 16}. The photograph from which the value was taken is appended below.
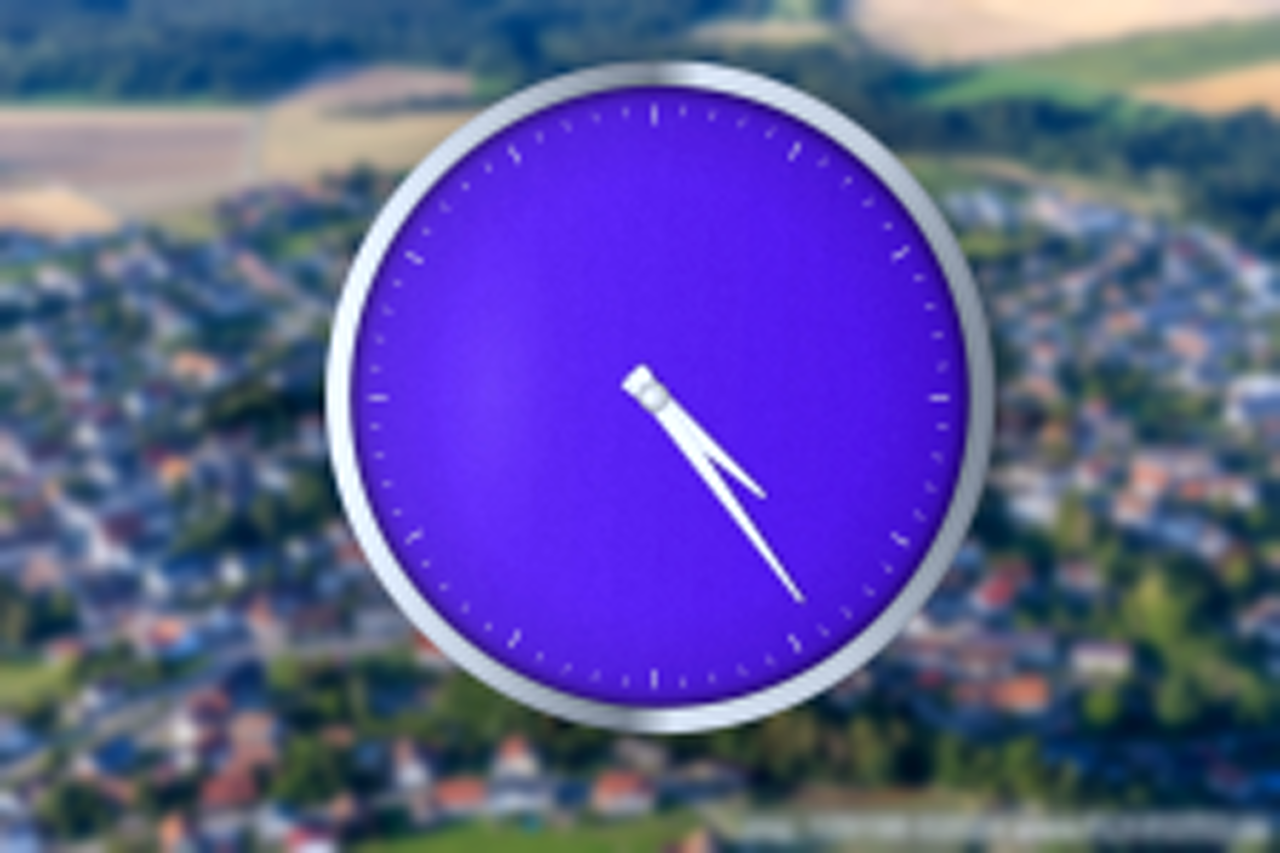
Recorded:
{"hour": 4, "minute": 24}
